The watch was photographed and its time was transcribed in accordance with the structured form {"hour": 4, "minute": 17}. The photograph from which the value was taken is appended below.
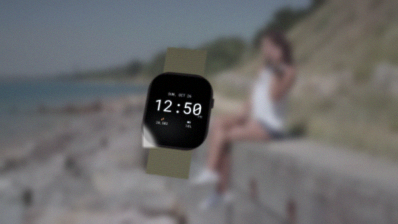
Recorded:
{"hour": 12, "minute": 50}
